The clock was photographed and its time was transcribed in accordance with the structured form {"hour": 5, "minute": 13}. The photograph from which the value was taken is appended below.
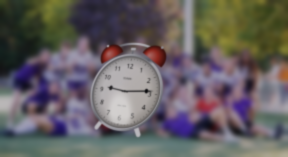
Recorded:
{"hour": 9, "minute": 14}
